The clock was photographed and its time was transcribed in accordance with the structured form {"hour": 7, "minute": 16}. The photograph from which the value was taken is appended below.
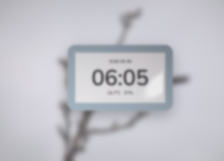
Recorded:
{"hour": 6, "minute": 5}
